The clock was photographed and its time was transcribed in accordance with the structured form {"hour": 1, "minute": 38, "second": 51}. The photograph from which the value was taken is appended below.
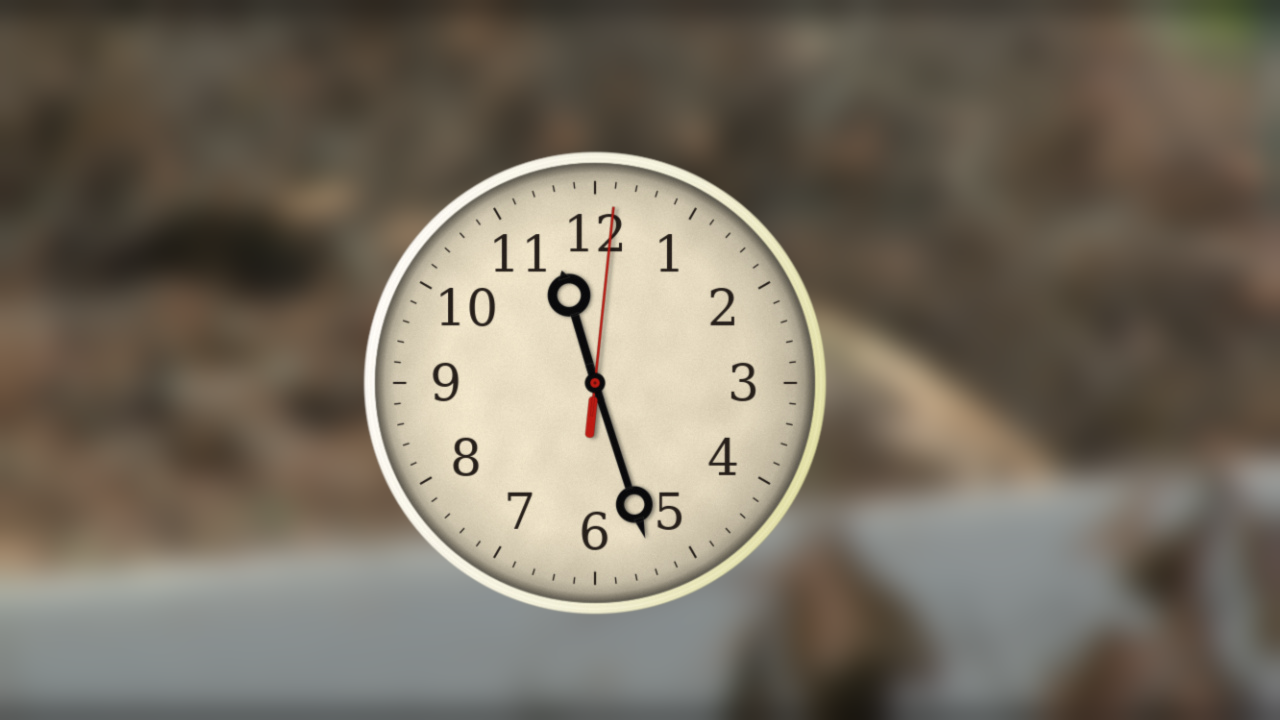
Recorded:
{"hour": 11, "minute": 27, "second": 1}
